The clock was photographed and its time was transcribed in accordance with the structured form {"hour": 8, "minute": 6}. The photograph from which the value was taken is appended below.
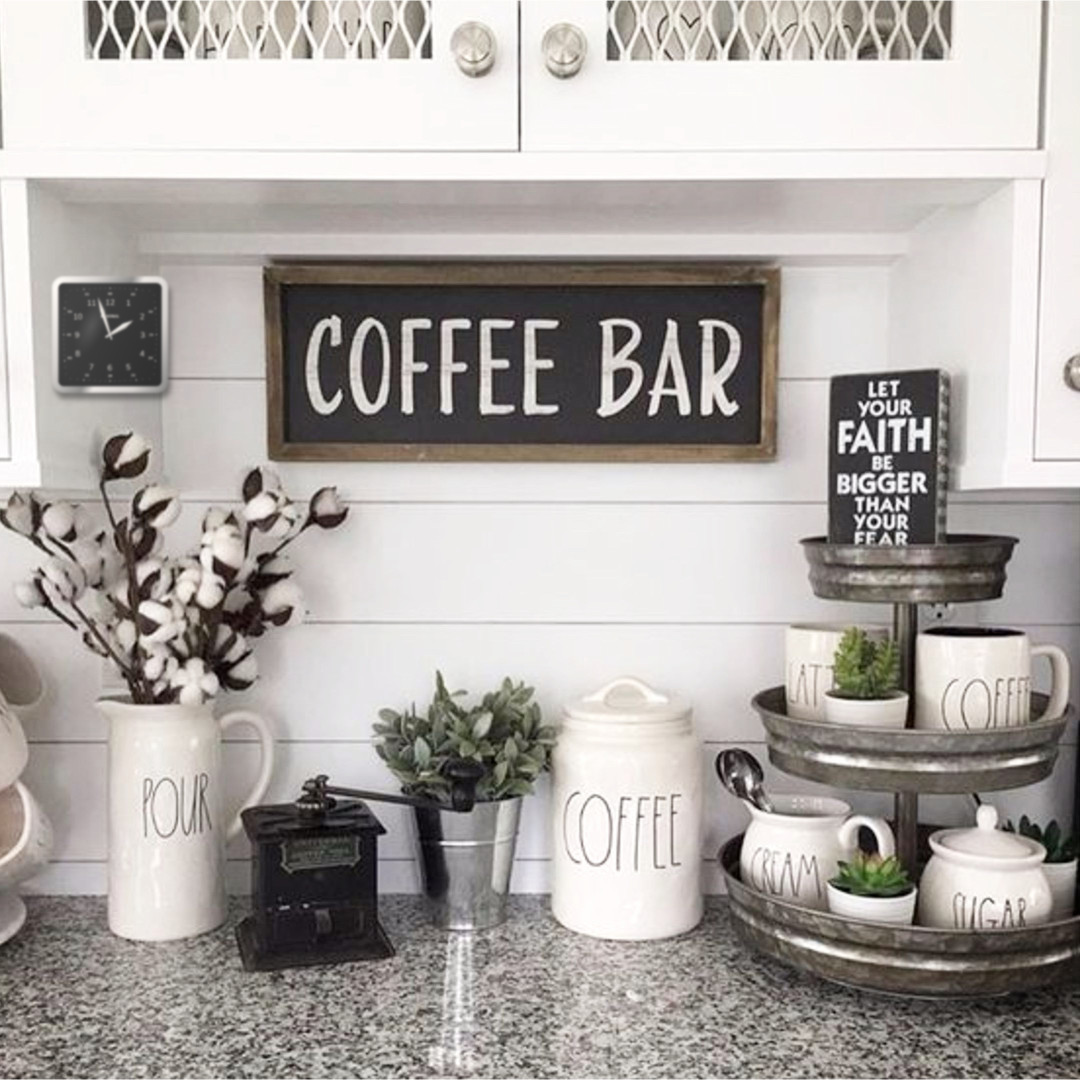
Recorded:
{"hour": 1, "minute": 57}
